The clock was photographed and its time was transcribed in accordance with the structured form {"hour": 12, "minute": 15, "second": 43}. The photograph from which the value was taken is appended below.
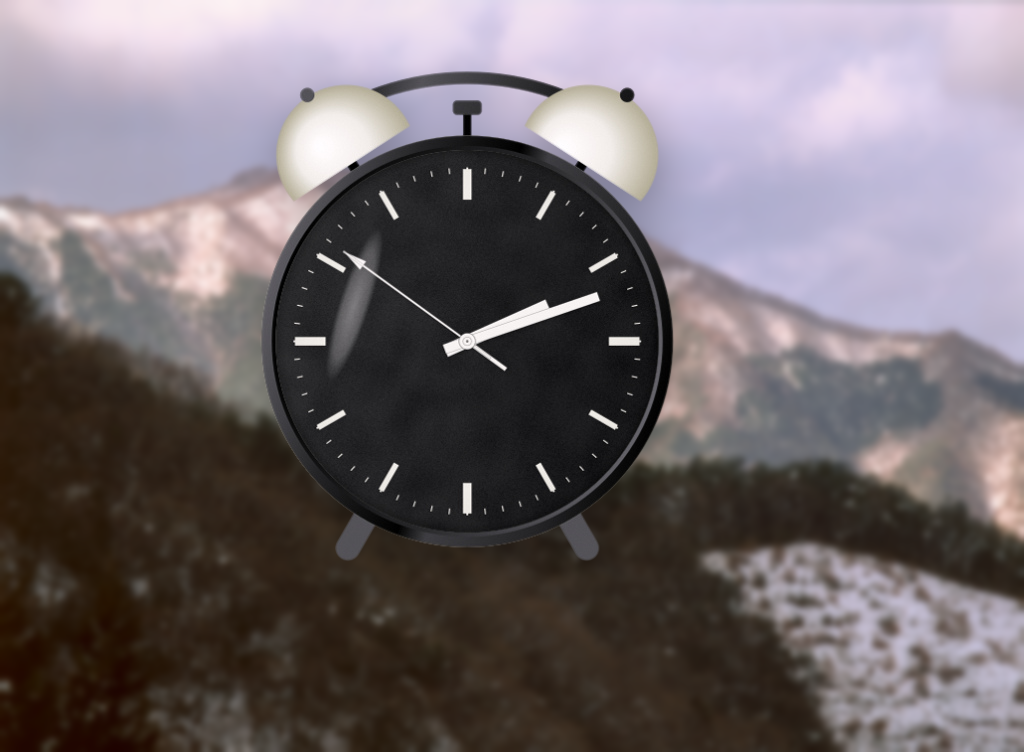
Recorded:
{"hour": 2, "minute": 11, "second": 51}
